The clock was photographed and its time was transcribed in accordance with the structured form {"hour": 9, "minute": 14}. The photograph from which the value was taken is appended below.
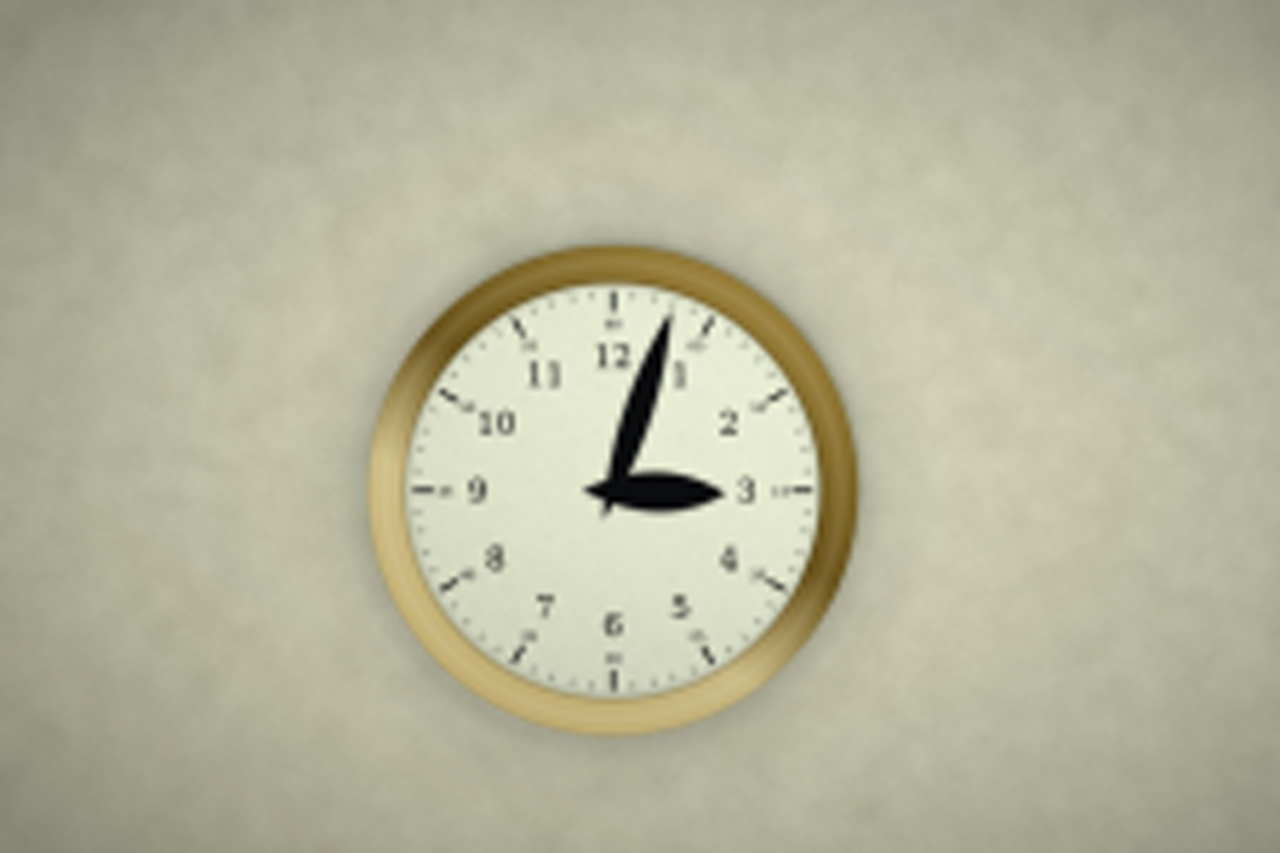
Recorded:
{"hour": 3, "minute": 3}
